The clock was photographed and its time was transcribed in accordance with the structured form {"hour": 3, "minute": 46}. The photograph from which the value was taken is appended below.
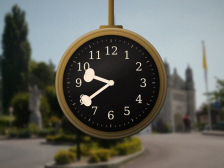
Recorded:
{"hour": 9, "minute": 39}
